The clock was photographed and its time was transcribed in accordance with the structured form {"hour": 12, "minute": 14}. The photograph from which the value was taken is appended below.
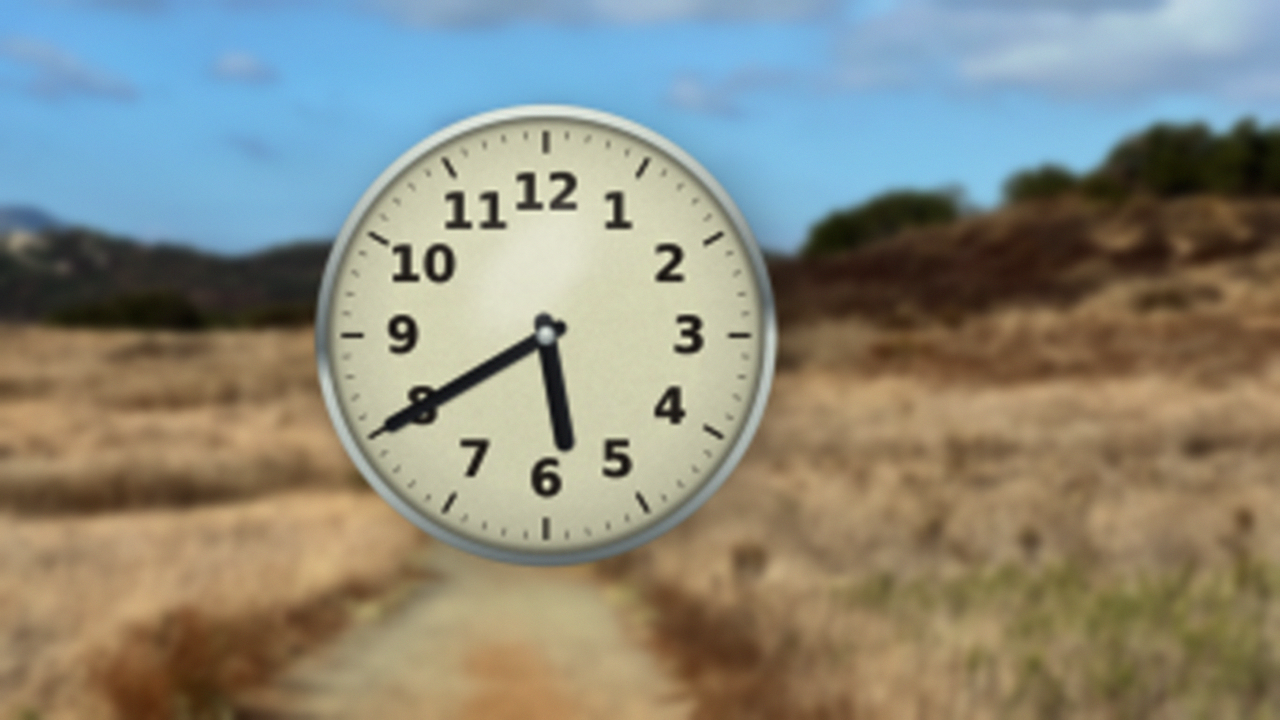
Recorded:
{"hour": 5, "minute": 40}
